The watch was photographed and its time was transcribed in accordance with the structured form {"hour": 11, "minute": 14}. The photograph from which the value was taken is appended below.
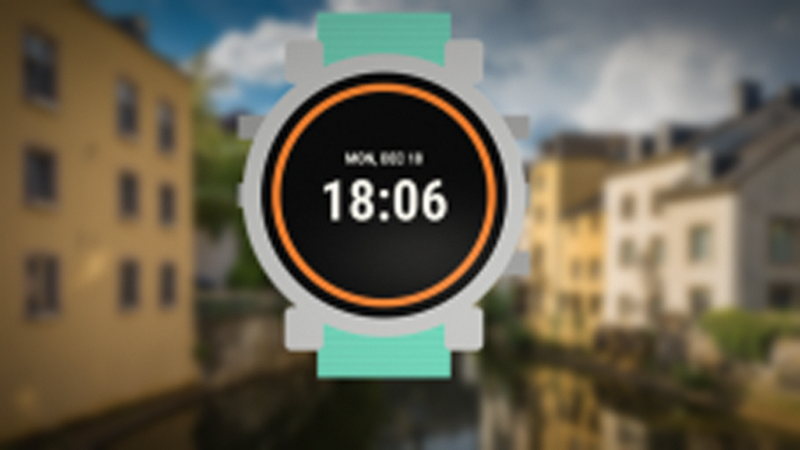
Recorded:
{"hour": 18, "minute": 6}
